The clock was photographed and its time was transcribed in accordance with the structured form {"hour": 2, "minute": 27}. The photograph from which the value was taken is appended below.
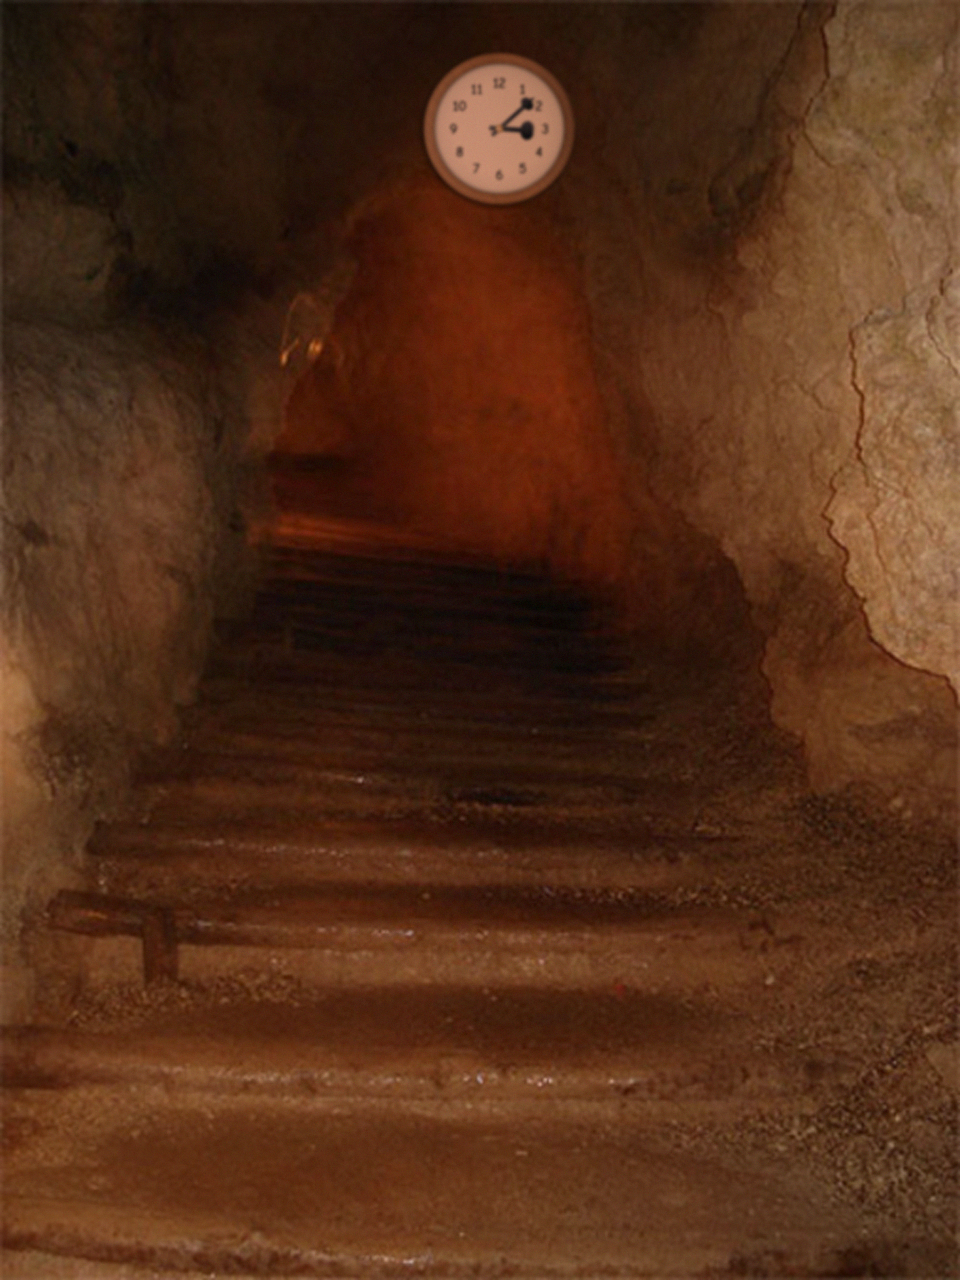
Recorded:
{"hour": 3, "minute": 8}
